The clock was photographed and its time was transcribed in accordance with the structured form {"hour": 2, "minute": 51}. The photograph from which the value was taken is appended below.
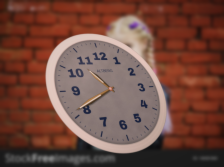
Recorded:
{"hour": 10, "minute": 41}
